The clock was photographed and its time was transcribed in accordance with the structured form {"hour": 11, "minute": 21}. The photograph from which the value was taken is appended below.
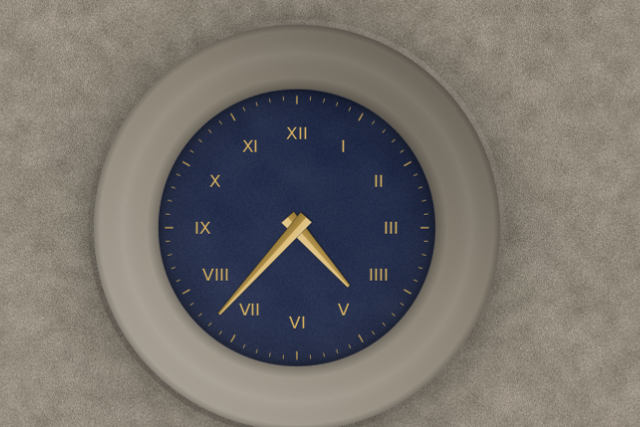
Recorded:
{"hour": 4, "minute": 37}
